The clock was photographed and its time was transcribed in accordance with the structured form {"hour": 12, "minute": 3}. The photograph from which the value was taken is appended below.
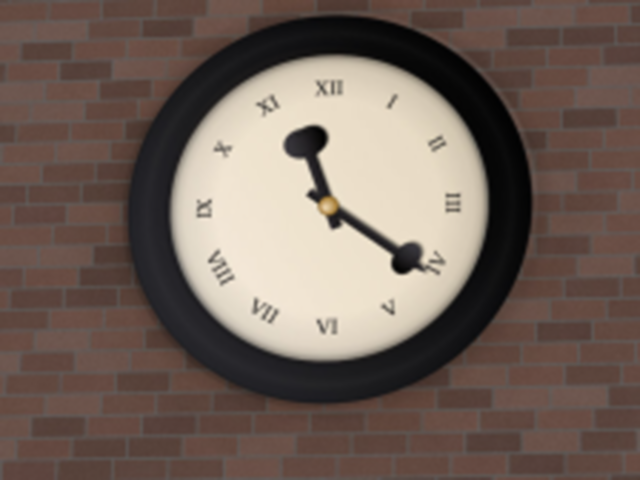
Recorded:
{"hour": 11, "minute": 21}
